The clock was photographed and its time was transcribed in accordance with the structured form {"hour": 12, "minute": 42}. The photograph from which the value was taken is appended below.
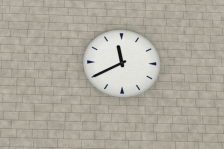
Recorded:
{"hour": 11, "minute": 40}
